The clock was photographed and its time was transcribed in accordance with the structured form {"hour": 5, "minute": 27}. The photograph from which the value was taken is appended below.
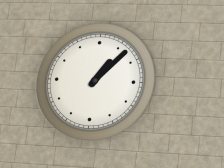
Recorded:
{"hour": 1, "minute": 7}
